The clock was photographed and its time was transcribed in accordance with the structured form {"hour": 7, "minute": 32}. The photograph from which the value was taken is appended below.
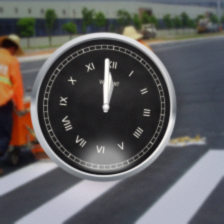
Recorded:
{"hour": 11, "minute": 59}
